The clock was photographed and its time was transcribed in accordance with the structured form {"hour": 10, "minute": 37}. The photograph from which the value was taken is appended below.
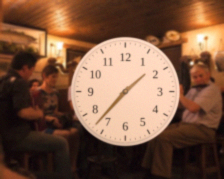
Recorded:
{"hour": 1, "minute": 37}
